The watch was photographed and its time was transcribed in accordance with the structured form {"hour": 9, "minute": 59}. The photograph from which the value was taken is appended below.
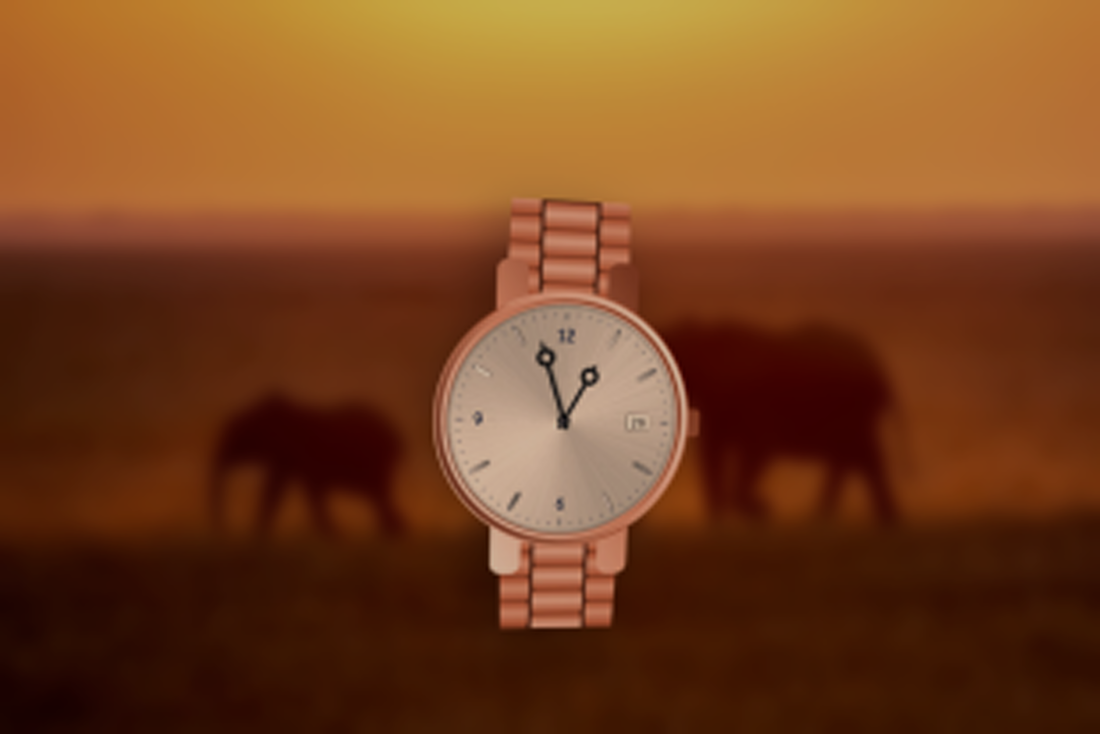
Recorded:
{"hour": 12, "minute": 57}
